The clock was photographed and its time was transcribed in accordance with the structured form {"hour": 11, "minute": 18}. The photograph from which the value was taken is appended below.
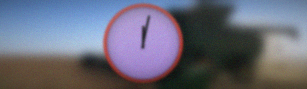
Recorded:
{"hour": 12, "minute": 2}
